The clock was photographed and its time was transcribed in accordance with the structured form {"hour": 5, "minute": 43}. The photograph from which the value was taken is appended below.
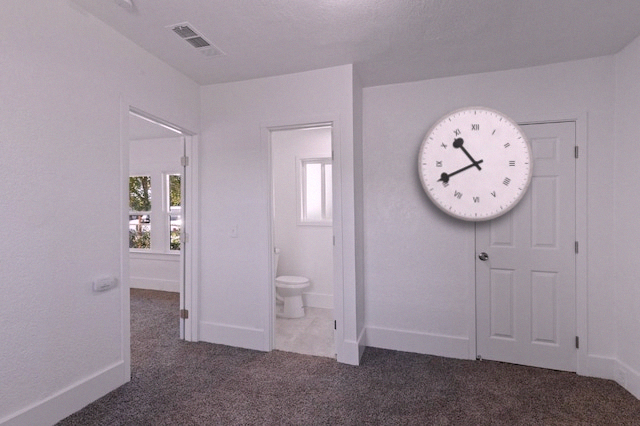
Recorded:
{"hour": 10, "minute": 41}
